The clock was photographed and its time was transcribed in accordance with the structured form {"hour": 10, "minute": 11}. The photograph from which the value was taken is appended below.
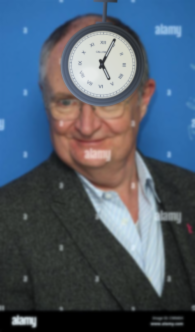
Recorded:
{"hour": 5, "minute": 4}
